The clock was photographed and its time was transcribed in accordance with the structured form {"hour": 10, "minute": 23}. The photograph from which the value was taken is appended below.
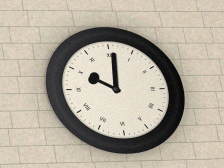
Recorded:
{"hour": 10, "minute": 1}
